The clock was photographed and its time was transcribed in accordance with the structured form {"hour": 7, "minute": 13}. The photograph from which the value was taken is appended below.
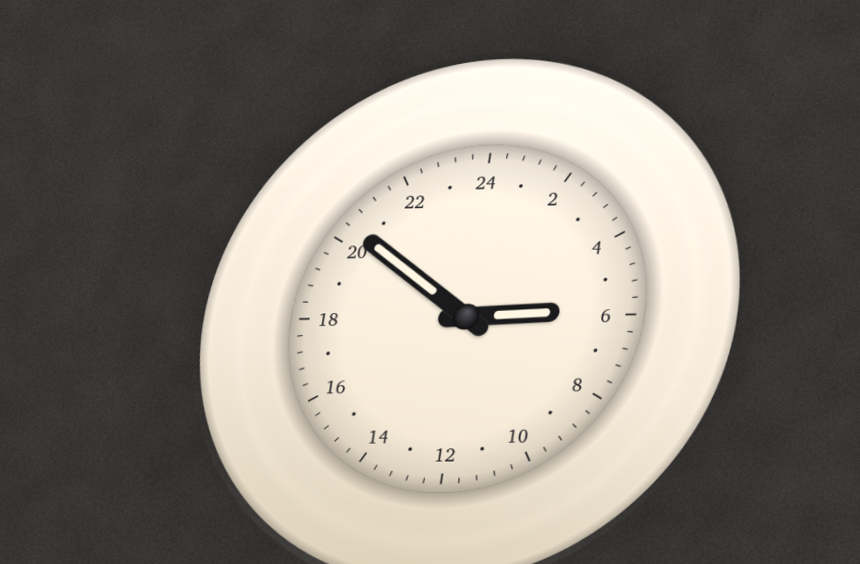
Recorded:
{"hour": 5, "minute": 51}
